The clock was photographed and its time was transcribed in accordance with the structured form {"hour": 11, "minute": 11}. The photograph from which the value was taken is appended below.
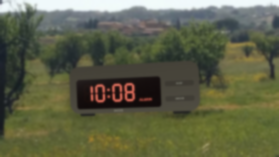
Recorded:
{"hour": 10, "minute": 8}
